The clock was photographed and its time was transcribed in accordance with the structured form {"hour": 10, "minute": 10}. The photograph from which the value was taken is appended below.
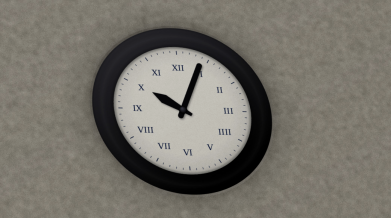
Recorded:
{"hour": 10, "minute": 4}
